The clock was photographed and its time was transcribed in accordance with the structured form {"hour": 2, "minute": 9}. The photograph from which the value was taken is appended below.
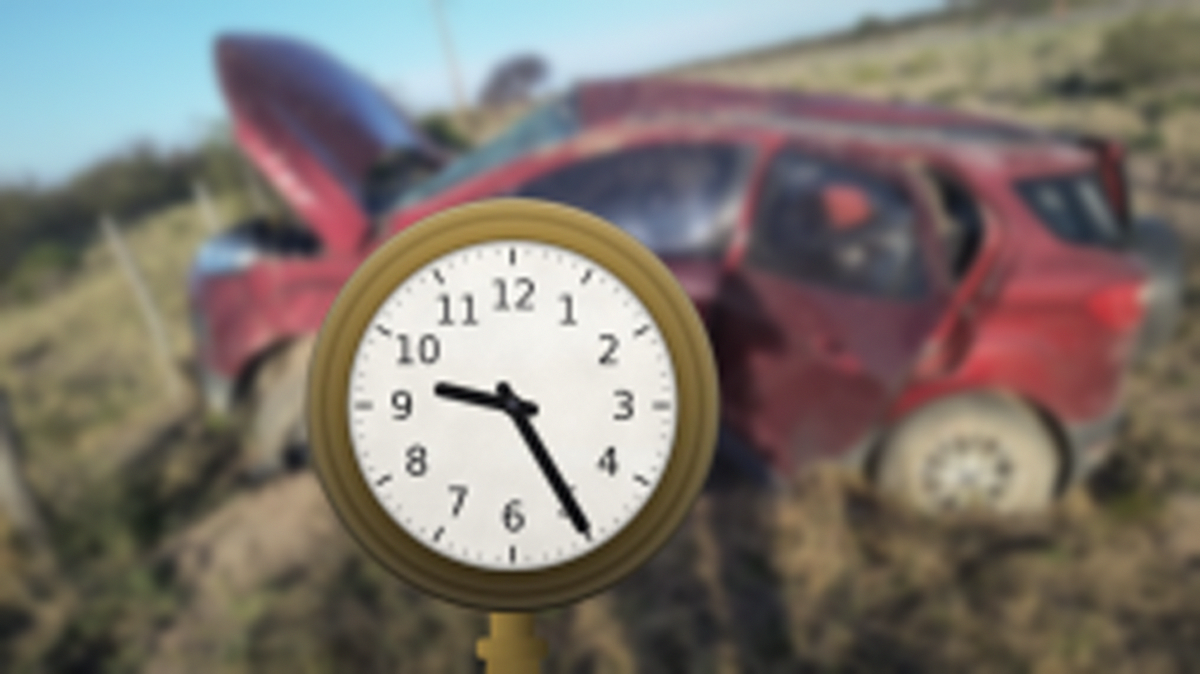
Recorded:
{"hour": 9, "minute": 25}
